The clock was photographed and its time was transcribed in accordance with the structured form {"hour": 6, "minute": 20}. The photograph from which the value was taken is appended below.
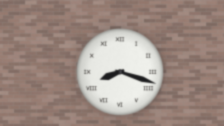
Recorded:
{"hour": 8, "minute": 18}
